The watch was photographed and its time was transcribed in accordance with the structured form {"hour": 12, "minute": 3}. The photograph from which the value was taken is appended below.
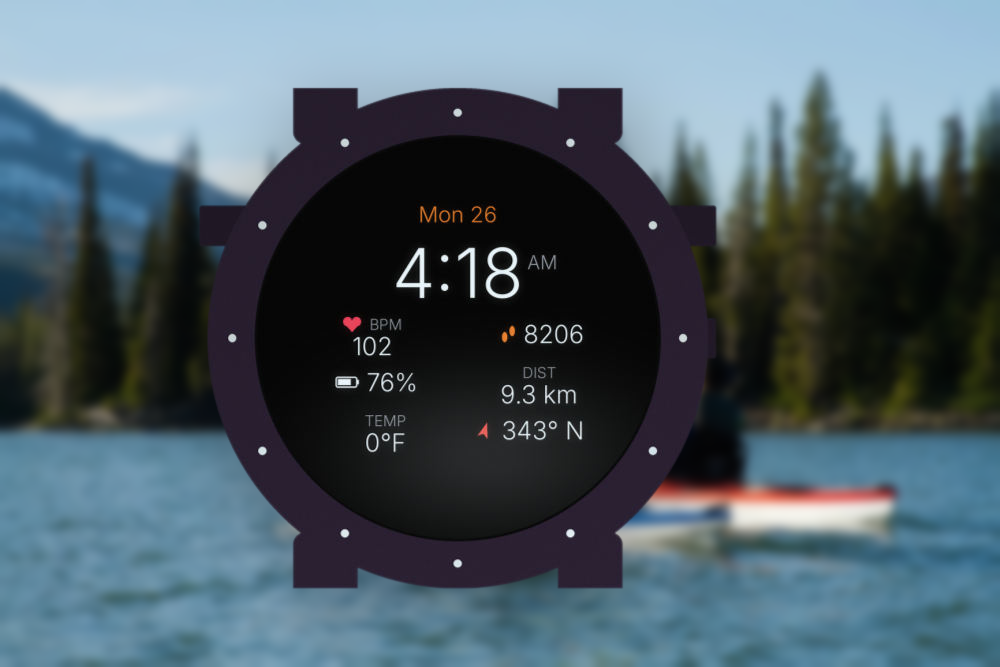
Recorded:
{"hour": 4, "minute": 18}
